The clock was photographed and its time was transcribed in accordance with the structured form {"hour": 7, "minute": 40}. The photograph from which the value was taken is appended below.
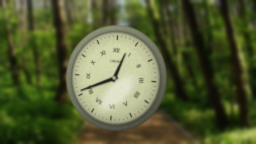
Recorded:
{"hour": 12, "minute": 41}
